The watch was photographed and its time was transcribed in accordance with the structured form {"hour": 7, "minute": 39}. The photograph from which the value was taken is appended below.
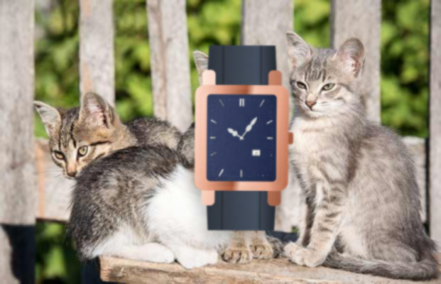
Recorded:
{"hour": 10, "minute": 6}
